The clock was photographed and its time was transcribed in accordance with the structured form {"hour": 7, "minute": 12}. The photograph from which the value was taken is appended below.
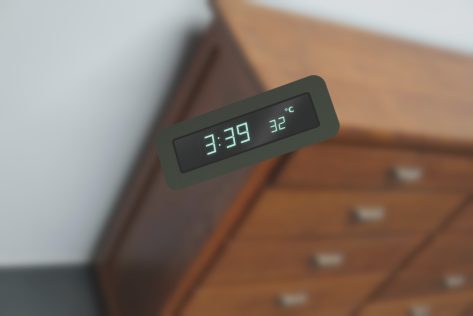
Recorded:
{"hour": 3, "minute": 39}
